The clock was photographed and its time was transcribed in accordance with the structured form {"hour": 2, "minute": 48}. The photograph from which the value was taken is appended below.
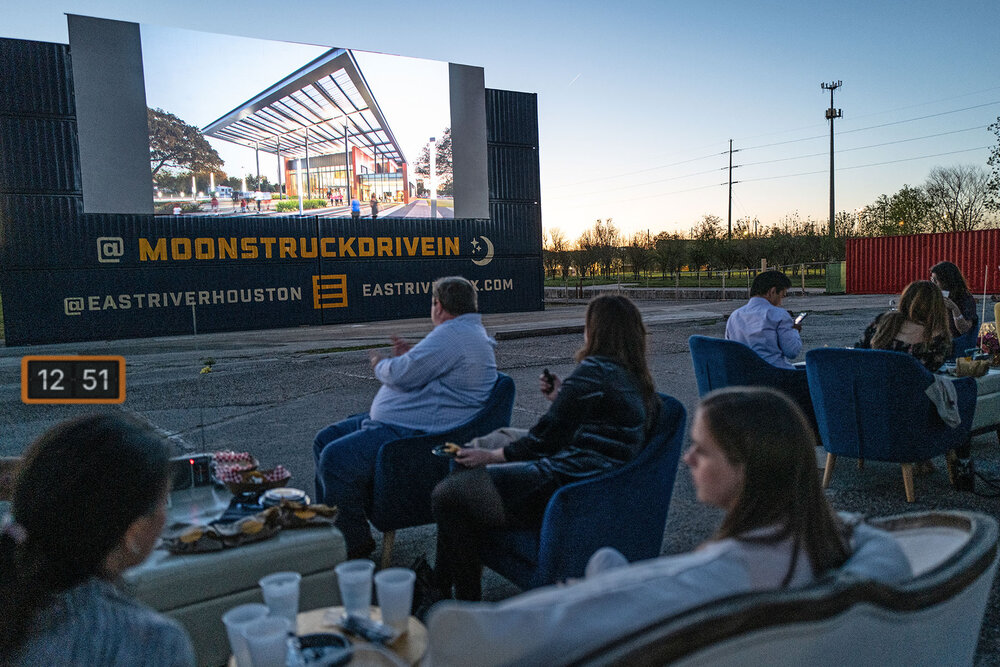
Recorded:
{"hour": 12, "minute": 51}
